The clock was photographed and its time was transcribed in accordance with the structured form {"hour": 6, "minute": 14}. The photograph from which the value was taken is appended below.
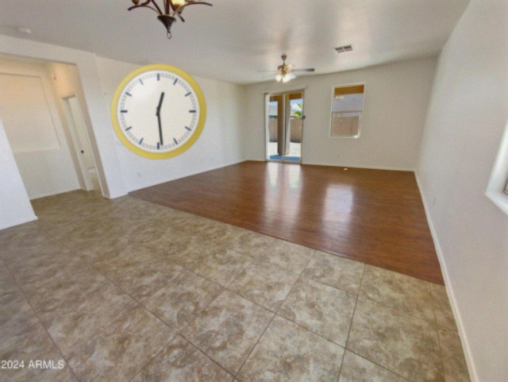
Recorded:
{"hour": 12, "minute": 29}
